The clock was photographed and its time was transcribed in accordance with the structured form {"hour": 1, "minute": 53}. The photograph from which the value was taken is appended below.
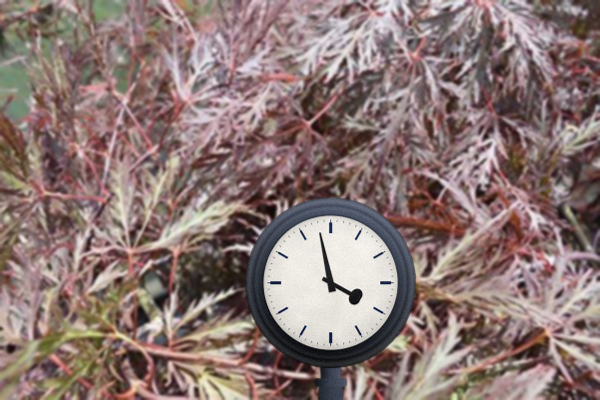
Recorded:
{"hour": 3, "minute": 58}
